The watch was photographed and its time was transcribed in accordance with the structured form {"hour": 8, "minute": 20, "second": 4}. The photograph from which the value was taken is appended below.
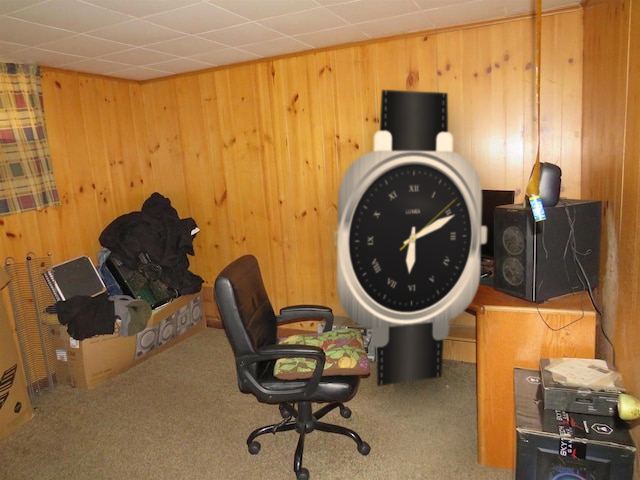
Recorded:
{"hour": 6, "minute": 11, "second": 9}
